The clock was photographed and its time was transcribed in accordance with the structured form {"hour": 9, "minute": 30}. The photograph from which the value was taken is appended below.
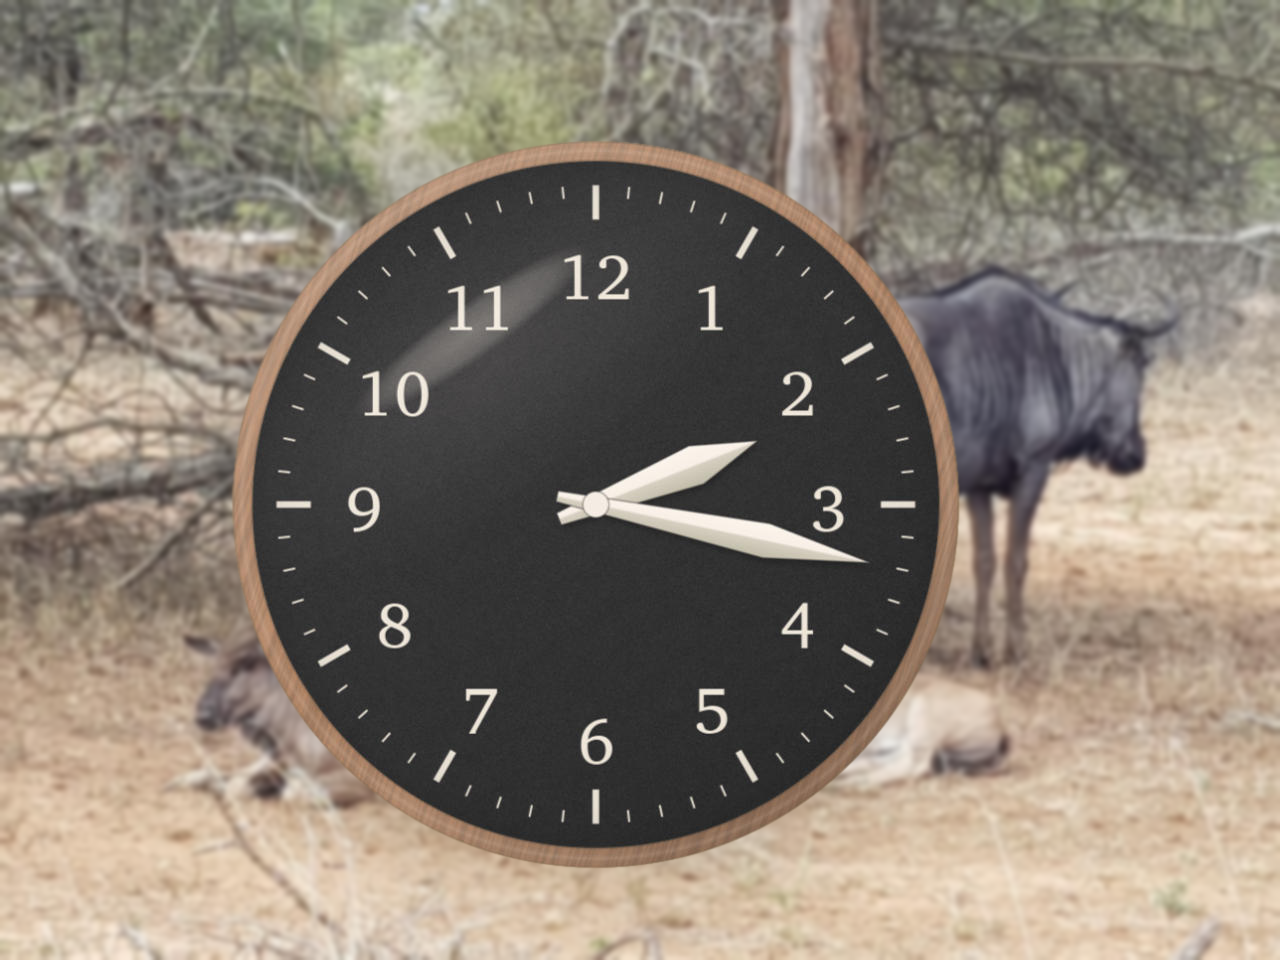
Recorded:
{"hour": 2, "minute": 17}
